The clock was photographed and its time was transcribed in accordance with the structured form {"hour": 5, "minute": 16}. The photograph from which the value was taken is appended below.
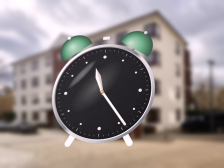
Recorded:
{"hour": 11, "minute": 24}
